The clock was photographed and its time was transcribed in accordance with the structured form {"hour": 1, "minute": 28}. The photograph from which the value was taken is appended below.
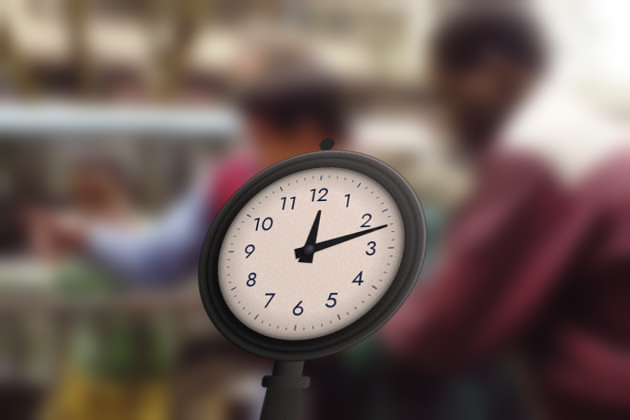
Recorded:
{"hour": 12, "minute": 12}
